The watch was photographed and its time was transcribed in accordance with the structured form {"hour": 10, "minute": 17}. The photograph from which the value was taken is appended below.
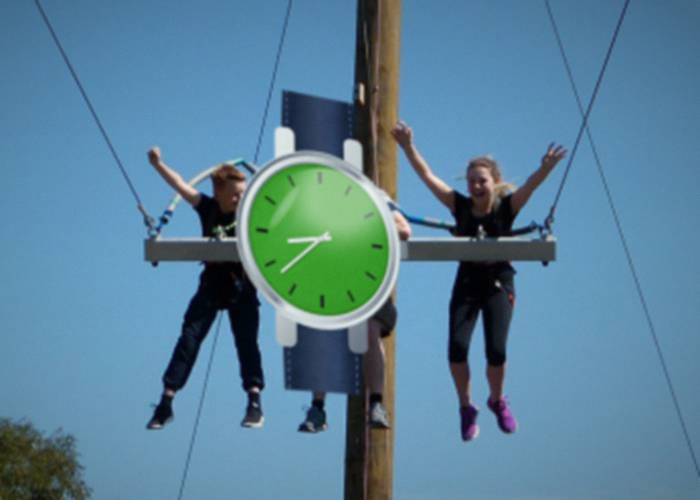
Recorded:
{"hour": 8, "minute": 38}
